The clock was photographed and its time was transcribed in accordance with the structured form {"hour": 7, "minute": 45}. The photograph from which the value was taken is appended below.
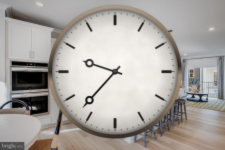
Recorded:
{"hour": 9, "minute": 37}
